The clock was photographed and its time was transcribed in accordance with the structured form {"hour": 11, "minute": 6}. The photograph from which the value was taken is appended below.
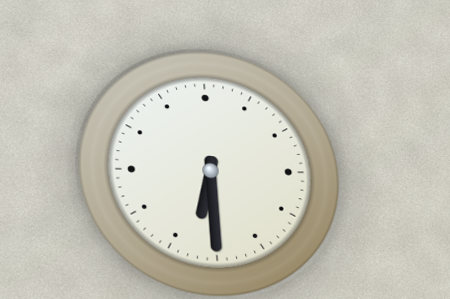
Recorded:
{"hour": 6, "minute": 30}
